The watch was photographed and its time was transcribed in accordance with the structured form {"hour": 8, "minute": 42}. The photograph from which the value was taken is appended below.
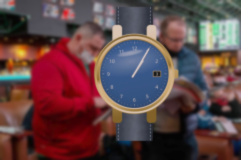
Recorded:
{"hour": 1, "minute": 5}
